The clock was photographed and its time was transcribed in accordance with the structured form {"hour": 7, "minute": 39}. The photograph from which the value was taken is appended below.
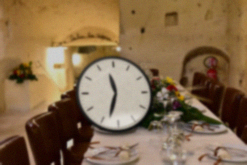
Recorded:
{"hour": 11, "minute": 33}
